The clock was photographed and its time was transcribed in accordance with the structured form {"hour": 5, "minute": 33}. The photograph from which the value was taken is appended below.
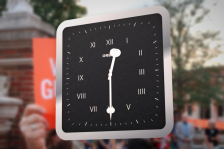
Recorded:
{"hour": 12, "minute": 30}
